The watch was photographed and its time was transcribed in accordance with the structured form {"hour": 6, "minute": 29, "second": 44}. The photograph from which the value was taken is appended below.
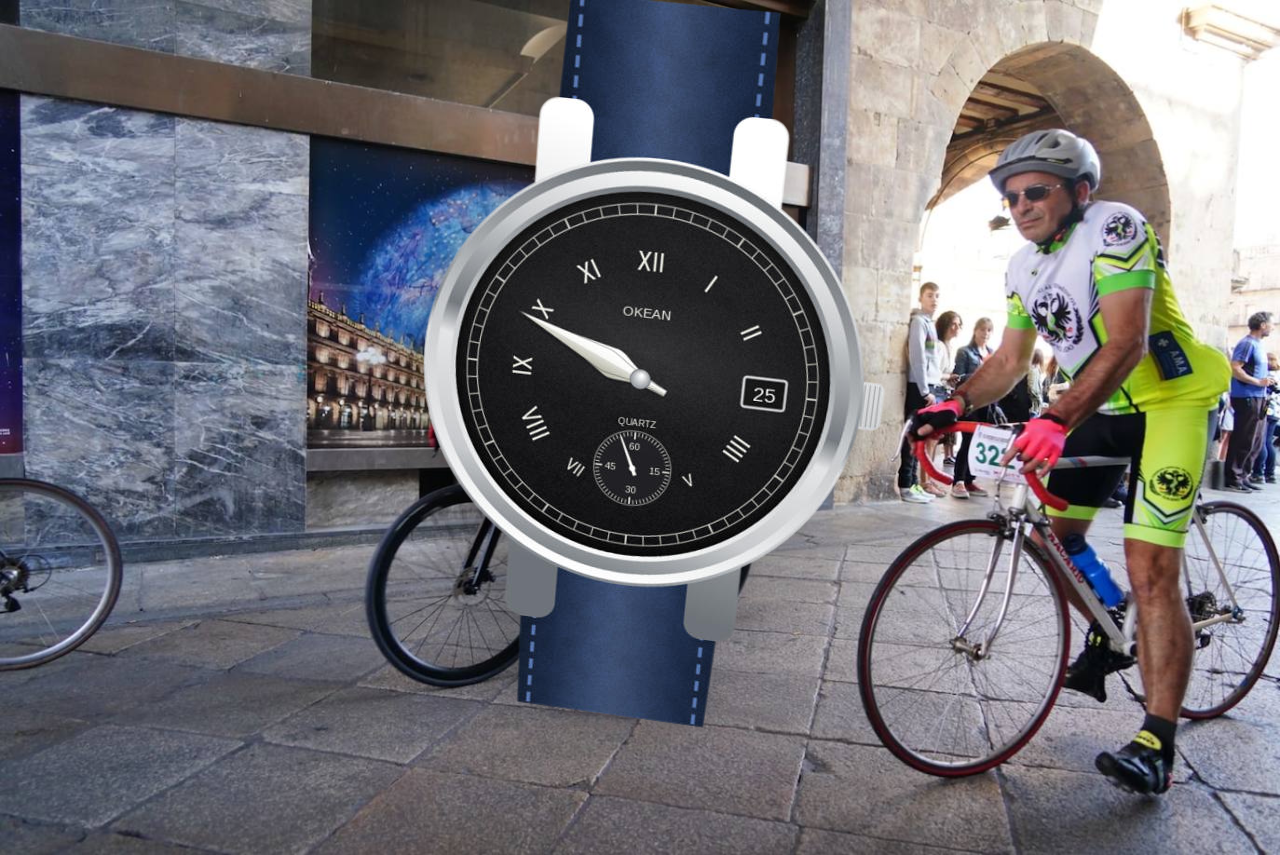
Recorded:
{"hour": 9, "minute": 48, "second": 56}
